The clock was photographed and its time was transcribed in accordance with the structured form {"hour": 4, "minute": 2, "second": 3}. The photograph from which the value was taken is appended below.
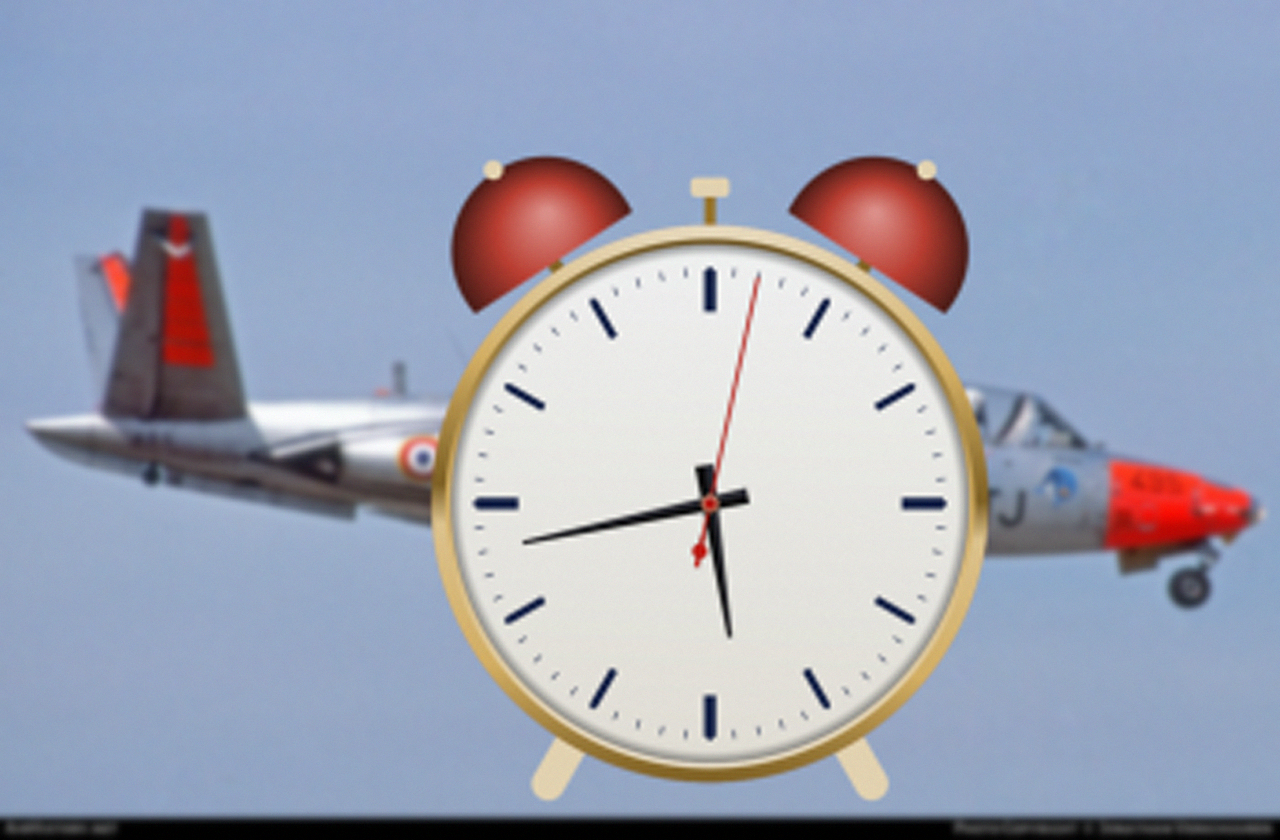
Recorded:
{"hour": 5, "minute": 43, "second": 2}
